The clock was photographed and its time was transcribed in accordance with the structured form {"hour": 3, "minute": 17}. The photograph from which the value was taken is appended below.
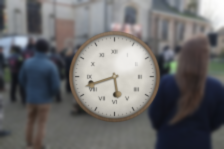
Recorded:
{"hour": 5, "minute": 42}
